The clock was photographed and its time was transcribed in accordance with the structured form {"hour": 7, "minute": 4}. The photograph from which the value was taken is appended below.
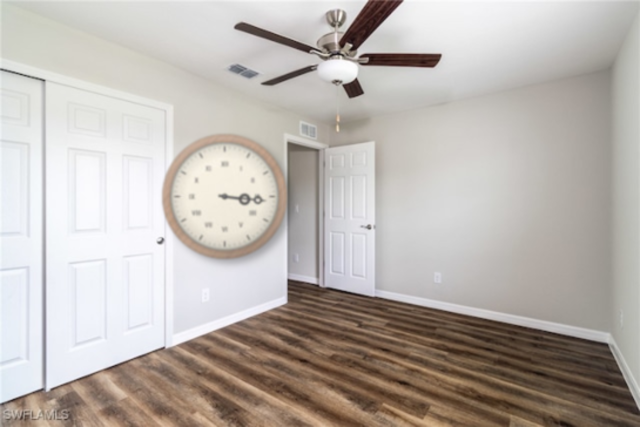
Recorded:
{"hour": 3, "minute": 16}
